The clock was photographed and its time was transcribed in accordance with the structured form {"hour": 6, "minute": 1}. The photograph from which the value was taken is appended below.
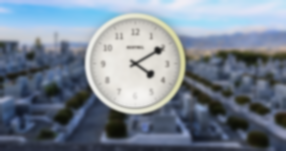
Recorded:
{"hour": 4, "minute": 10}
